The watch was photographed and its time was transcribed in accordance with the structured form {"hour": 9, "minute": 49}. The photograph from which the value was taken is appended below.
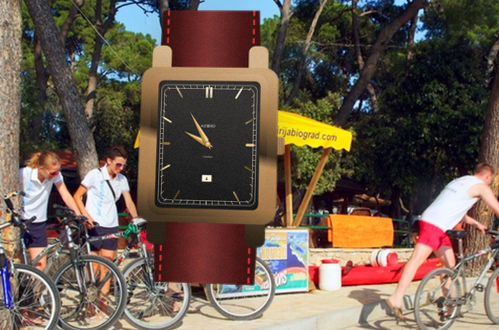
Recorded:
{"hour": 9, "minute": 55}
